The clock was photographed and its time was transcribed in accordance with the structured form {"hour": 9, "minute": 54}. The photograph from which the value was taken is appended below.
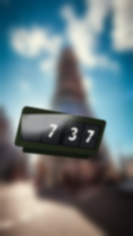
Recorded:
{"hour": 7, "minute": 37}
